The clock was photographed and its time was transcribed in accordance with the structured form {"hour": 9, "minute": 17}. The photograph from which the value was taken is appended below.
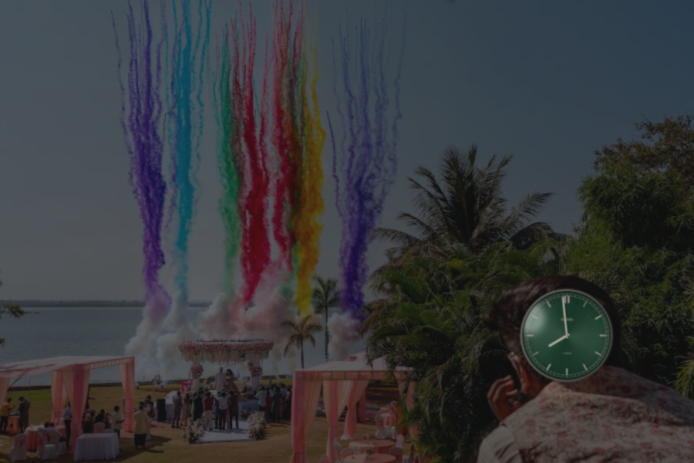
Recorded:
{"hour": 7, "minute": 59}
